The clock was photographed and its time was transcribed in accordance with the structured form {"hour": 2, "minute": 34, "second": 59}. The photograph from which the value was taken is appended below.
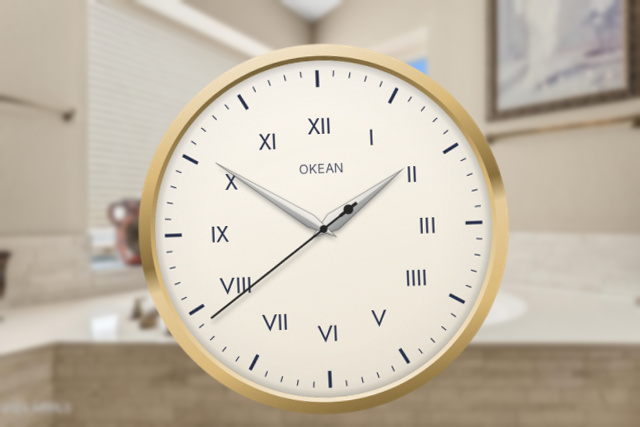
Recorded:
{"hour": 1, "minute": 50, "second": 39}
